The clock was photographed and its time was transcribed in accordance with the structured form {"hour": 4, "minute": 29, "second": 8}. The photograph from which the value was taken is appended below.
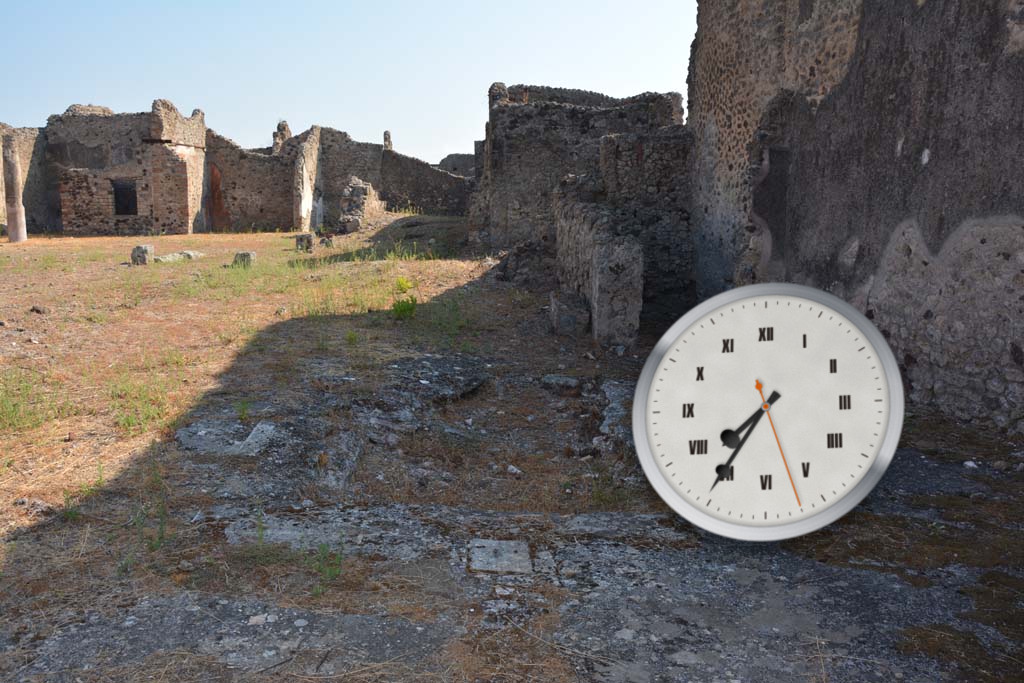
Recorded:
{"hour": 7, "minute": 35, "second": 27}
